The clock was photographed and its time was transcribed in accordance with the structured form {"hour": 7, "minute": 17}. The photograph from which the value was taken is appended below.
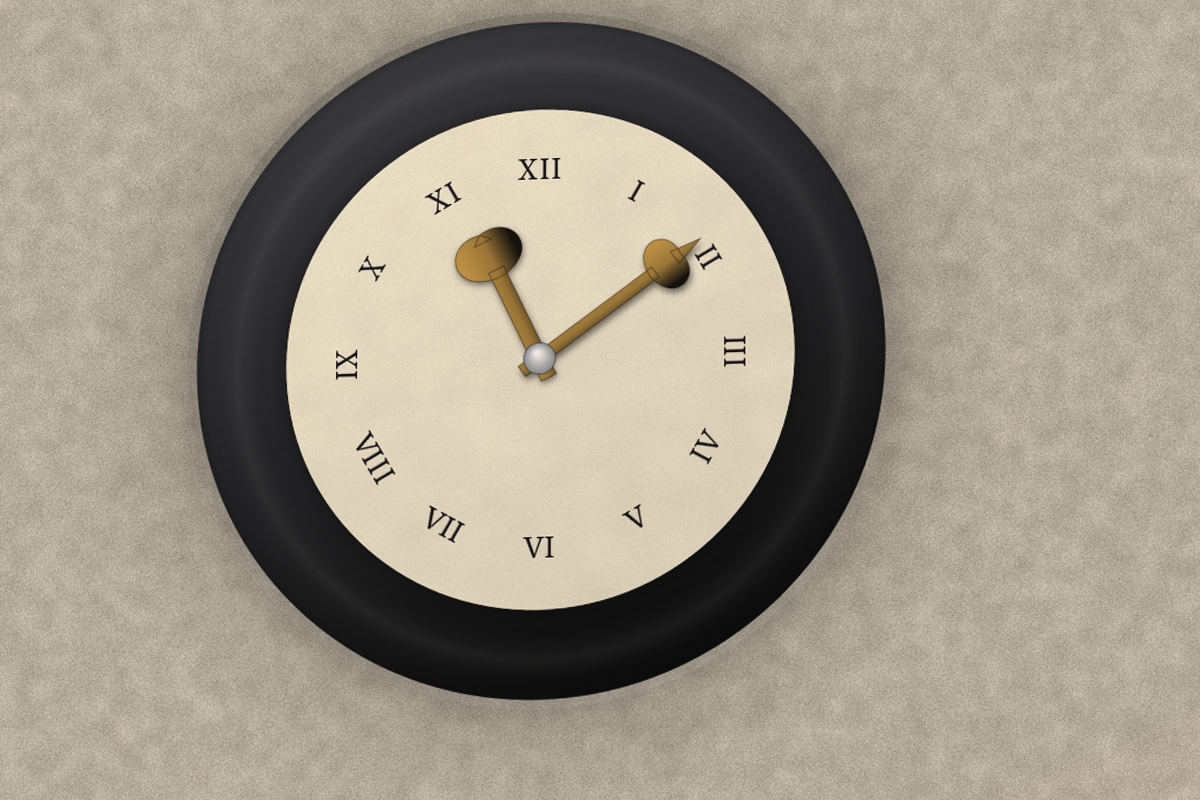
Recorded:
{"hour": 11, "minute": 9}
